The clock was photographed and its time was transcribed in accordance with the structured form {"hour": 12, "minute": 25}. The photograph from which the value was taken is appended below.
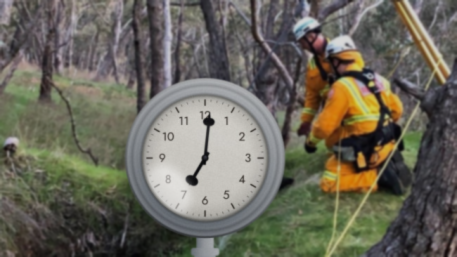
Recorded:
{"hour": 7, "minute": 1}
